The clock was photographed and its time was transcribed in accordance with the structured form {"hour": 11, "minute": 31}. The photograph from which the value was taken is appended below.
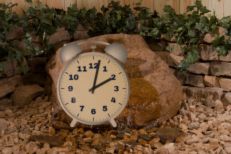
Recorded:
{"hour": 2, "minute": 2}
